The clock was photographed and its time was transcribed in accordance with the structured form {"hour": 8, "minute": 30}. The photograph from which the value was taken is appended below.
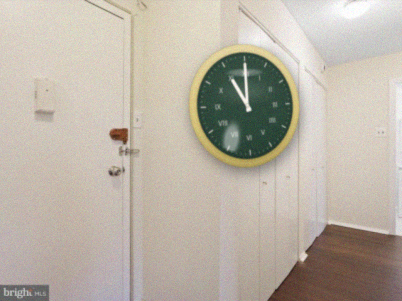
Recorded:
{"hour": 11, "minute": 0}
